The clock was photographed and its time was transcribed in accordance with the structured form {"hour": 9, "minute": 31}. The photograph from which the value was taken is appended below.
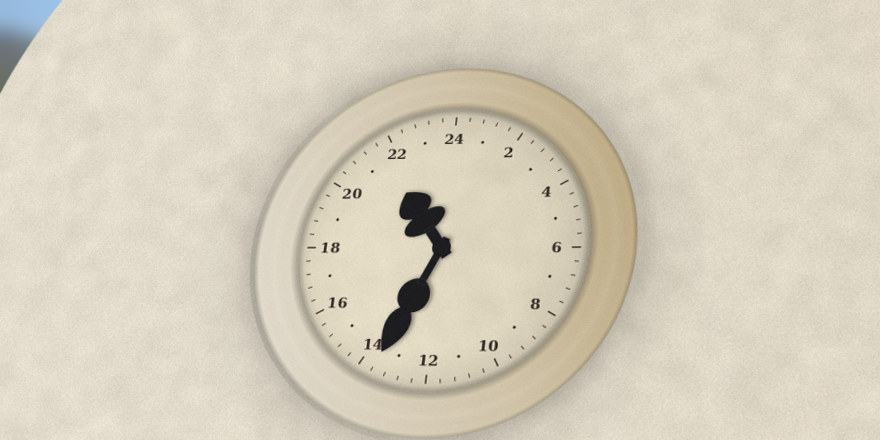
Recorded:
{"hour": 21, "minute": 34}
